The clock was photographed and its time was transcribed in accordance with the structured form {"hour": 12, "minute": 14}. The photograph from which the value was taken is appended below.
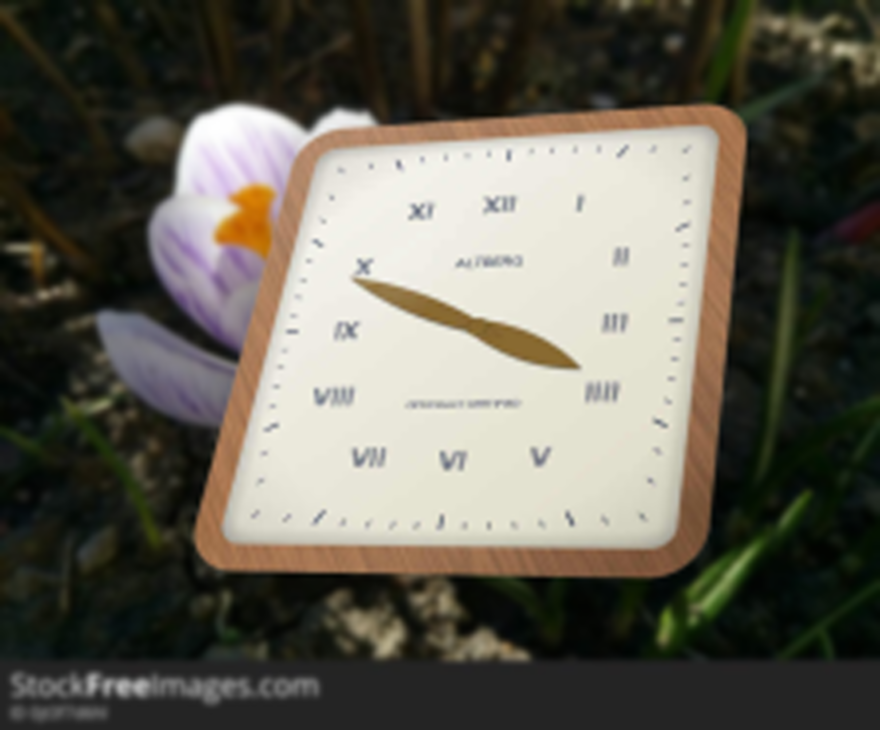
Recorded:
{"hour": 3, "minute": 49}
